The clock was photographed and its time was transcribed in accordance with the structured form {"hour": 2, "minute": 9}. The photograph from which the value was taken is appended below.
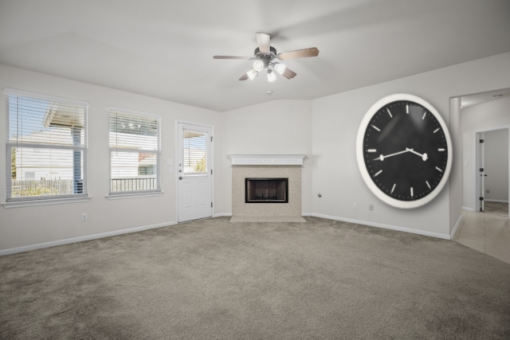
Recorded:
{"hour": 3, "minute": 43}
